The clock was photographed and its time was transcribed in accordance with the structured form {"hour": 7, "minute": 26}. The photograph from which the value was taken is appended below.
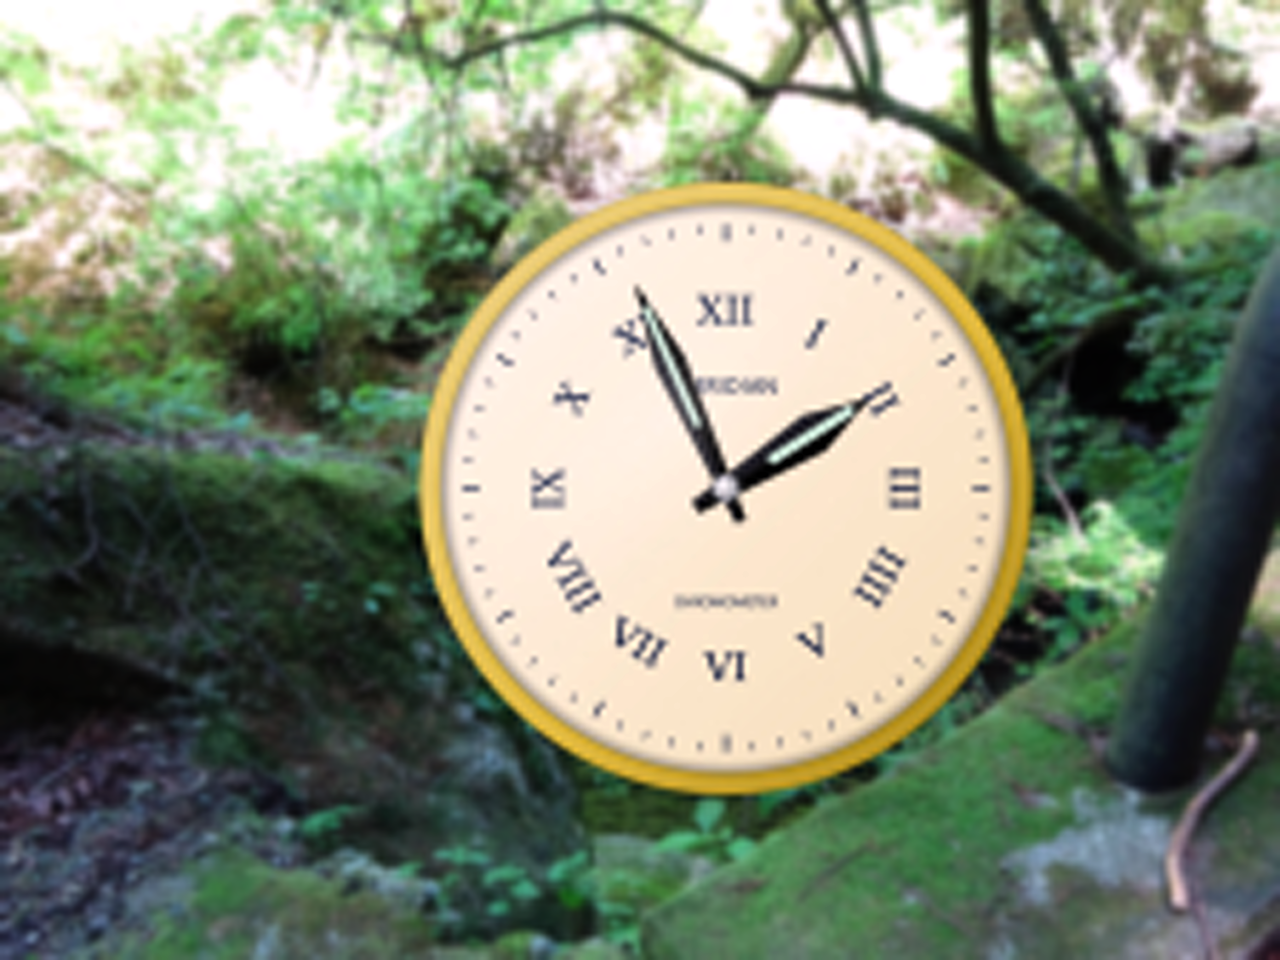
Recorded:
{"hour": 1, "minute": 56}
